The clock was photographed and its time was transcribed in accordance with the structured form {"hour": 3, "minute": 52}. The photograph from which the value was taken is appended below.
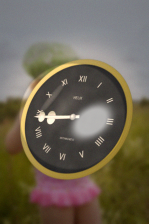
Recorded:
{"hour": 8, "minute": 44}
